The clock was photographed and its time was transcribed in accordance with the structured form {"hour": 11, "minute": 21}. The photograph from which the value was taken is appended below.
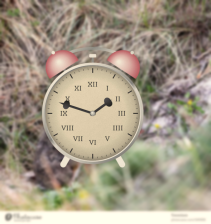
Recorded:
{"hour": 1, "minute": 48}
